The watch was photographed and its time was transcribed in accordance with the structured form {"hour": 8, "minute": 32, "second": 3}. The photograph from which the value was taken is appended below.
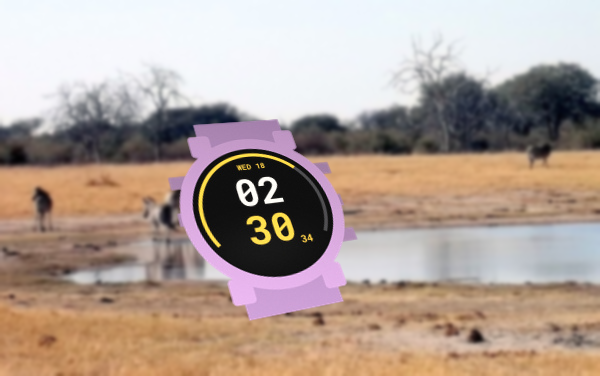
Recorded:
{"hour": 2, "minute": 30, "second": 34}
